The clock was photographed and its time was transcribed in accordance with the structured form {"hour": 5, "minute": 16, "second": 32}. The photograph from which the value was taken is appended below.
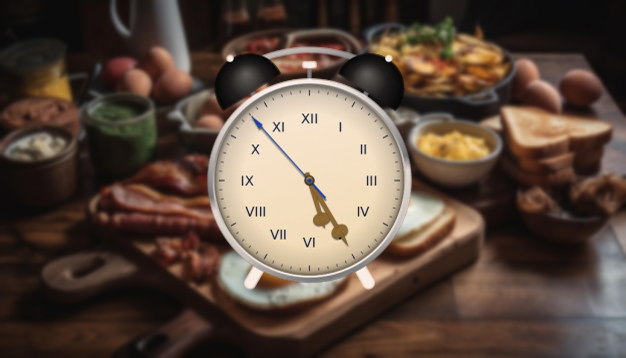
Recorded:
{"hour": 5, "minute": 24, "second": 53}
